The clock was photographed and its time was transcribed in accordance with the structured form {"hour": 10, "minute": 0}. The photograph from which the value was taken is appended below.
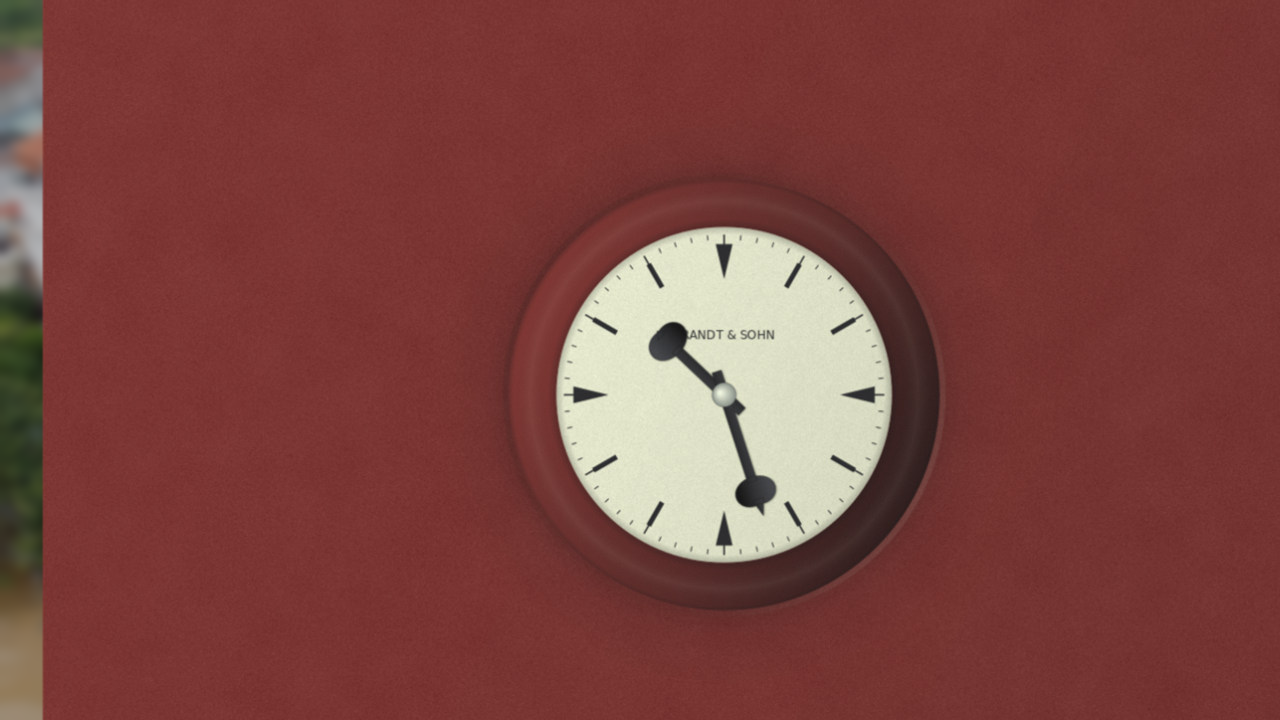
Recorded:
{"hour": 10, "minute": 27}
